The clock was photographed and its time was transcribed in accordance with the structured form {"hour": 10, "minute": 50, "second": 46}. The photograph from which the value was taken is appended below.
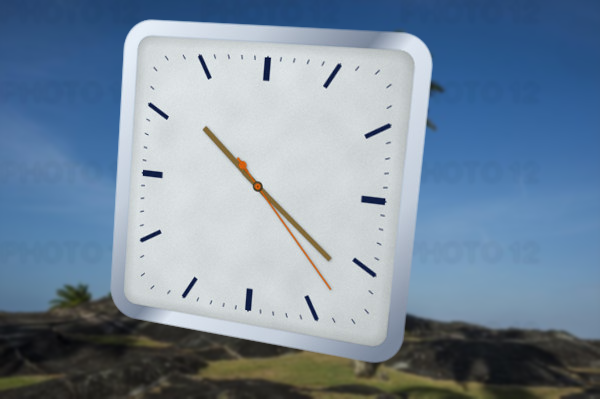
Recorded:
{"hour": 10, "minute": 21, "second": 23}
